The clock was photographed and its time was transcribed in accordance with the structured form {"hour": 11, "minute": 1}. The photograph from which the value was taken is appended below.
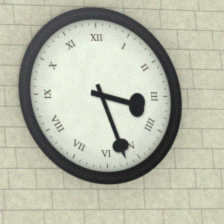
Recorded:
{"hour": 3, "minute": 27}
